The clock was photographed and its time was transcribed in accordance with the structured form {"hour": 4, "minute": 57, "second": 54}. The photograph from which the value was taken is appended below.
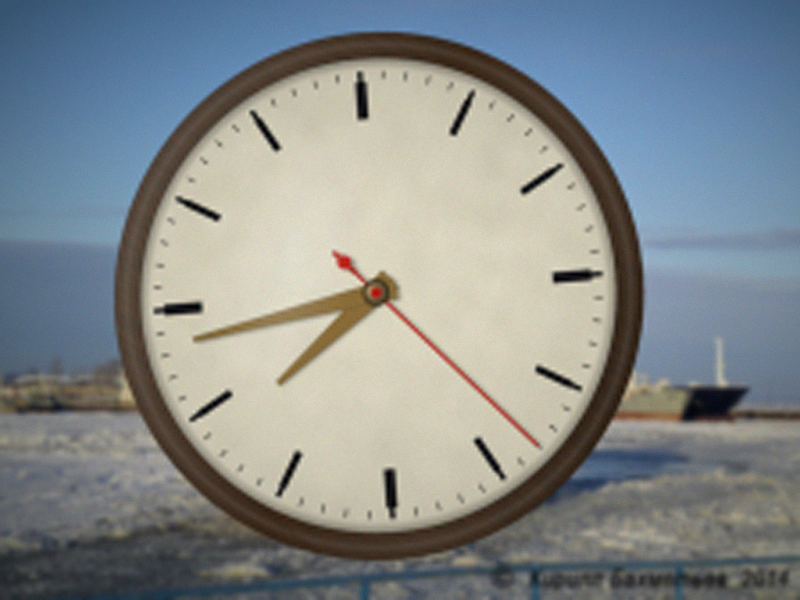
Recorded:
{"hour": 7, "minute": 43, "second": 23}
